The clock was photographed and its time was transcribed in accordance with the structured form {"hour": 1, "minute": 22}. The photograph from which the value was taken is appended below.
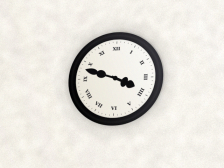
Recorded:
{"hour": 3, "minute": 48}
